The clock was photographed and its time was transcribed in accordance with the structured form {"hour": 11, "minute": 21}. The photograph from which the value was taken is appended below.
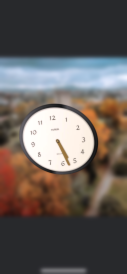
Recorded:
{"hour": 5, "minute": 28}
